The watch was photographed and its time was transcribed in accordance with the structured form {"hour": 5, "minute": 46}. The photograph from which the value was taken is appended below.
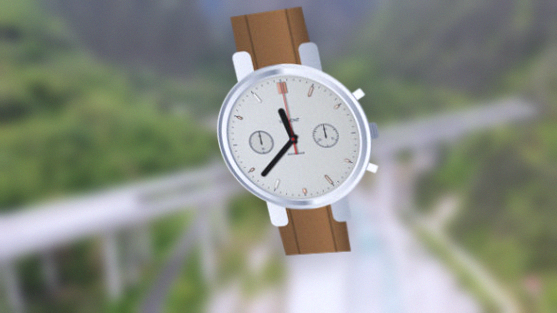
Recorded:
{"hour": 11, "minute": 38}
